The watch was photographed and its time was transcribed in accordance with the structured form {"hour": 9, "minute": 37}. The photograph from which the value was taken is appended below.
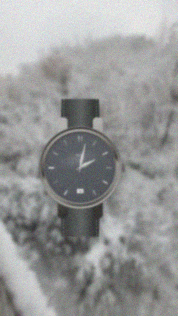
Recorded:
{"hour": 2, "minute": 2}
